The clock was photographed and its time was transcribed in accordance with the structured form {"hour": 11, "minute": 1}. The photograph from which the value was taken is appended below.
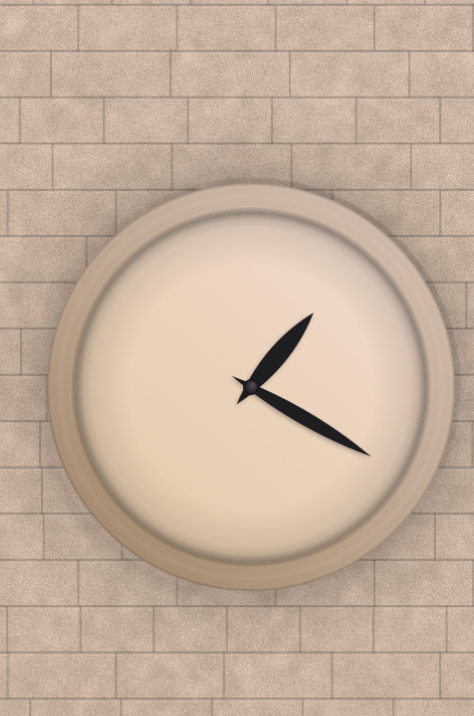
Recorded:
{"hour": 1, "minute": 20}
